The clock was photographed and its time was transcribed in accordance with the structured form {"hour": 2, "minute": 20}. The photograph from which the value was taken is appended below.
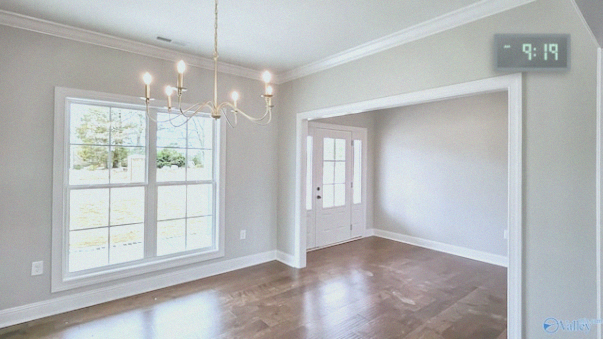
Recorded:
{"hour": 9, "minute": 19}
